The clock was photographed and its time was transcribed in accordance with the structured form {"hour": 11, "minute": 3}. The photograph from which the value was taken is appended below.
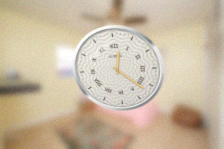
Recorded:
{"hour": 12, "minute": 22}
